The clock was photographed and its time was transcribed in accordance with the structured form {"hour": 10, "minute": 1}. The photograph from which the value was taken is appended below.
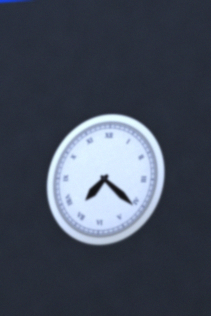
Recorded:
{"hour": 7, "minute": 21}
